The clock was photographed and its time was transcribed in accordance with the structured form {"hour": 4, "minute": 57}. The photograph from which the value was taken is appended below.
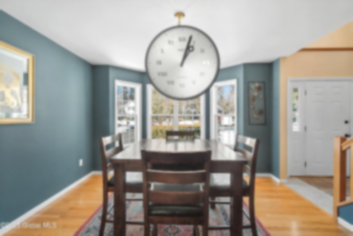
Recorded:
{"hour": 1, "minute": 3}
